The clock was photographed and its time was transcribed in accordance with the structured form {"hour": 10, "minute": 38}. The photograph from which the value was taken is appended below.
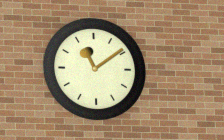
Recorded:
{"hour": 11, "minute": 9}
